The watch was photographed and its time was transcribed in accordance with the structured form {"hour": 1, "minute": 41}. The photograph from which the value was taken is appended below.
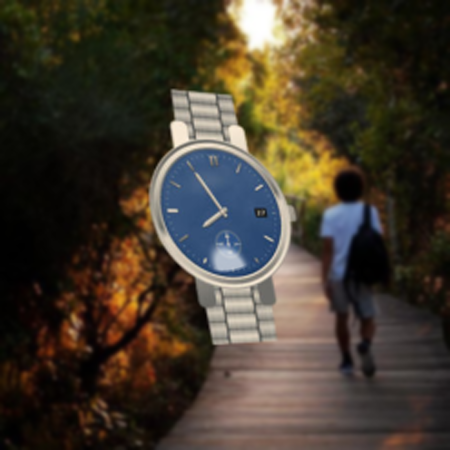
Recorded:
{"hour": 7, "minute": 55}
